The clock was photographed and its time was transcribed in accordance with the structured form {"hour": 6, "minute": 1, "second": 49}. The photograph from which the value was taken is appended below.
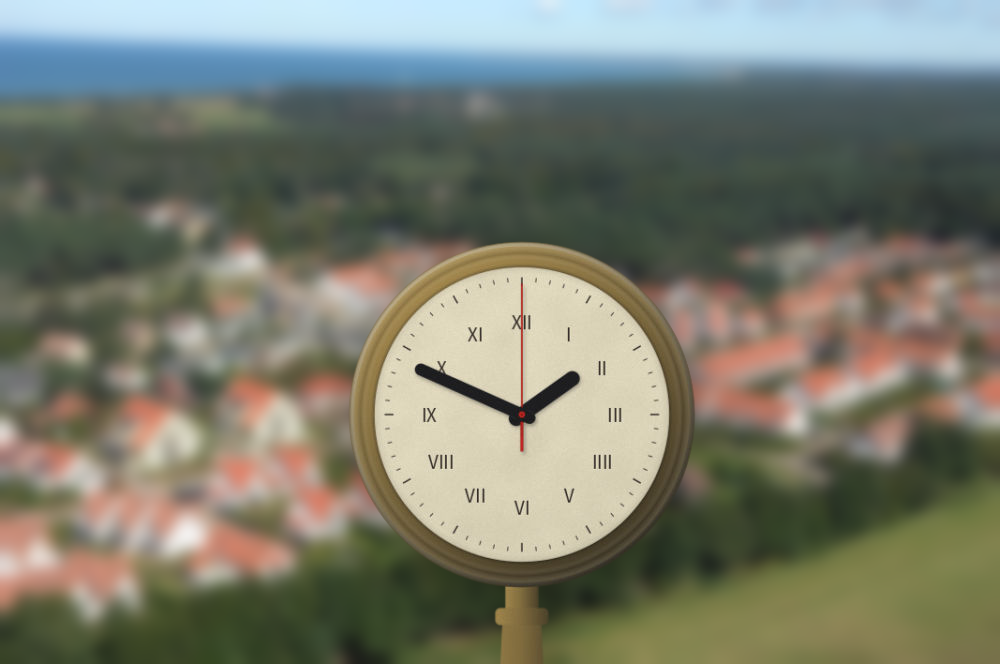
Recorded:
{"hour": 1, "minute": 49, "second": 0}
